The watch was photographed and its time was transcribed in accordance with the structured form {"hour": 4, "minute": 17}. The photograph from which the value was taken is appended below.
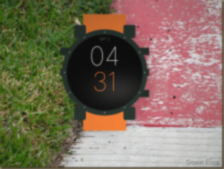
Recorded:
{"hour": 4, "minute": 31}
